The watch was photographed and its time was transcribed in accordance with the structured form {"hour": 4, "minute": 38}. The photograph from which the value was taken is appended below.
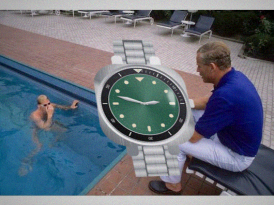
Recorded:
{"hour": 2, "minute": 48}
